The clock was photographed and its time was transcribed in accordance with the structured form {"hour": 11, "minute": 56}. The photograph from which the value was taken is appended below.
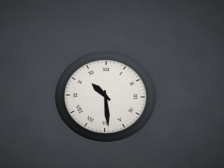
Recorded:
{"hour": 10, "minute": 29}
